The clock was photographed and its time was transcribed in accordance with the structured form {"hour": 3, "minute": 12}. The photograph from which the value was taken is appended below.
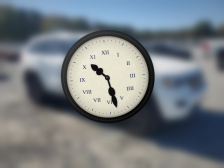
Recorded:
{"hour": 10, "minute": 28}
